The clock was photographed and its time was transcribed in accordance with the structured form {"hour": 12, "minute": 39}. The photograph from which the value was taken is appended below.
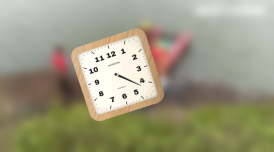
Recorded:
{"hour": 4, "minute": 22}
